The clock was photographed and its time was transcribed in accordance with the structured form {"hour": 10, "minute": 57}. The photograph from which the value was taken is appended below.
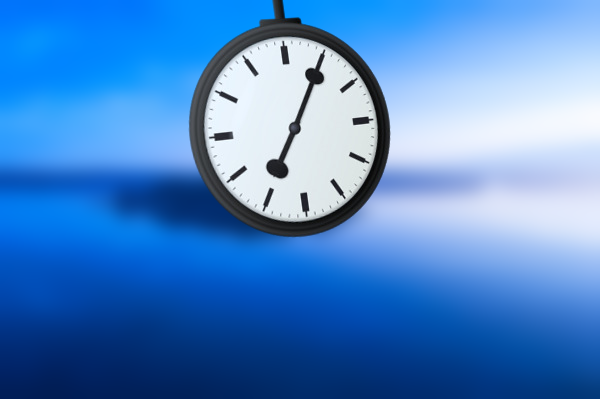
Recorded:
{"hour": 7, "minute": 5}
